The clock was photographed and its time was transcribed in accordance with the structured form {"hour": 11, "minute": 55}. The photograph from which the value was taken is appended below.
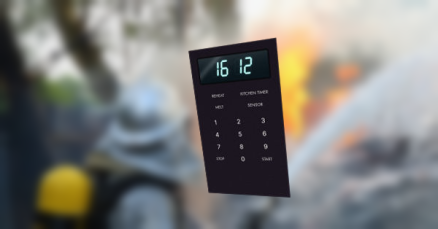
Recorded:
{"hour": 16, "minute": 12}
